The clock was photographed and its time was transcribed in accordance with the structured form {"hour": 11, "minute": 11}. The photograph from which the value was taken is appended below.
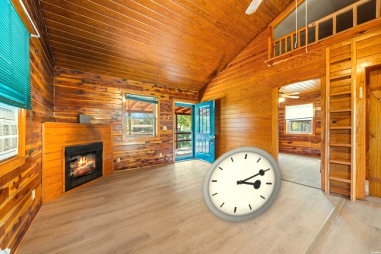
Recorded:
{"hour": 3, "minute": 10}
